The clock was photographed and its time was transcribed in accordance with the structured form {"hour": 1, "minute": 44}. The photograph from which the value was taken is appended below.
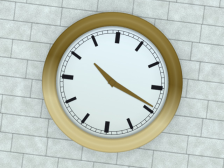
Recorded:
{"hour": 10, "minute": 19}
